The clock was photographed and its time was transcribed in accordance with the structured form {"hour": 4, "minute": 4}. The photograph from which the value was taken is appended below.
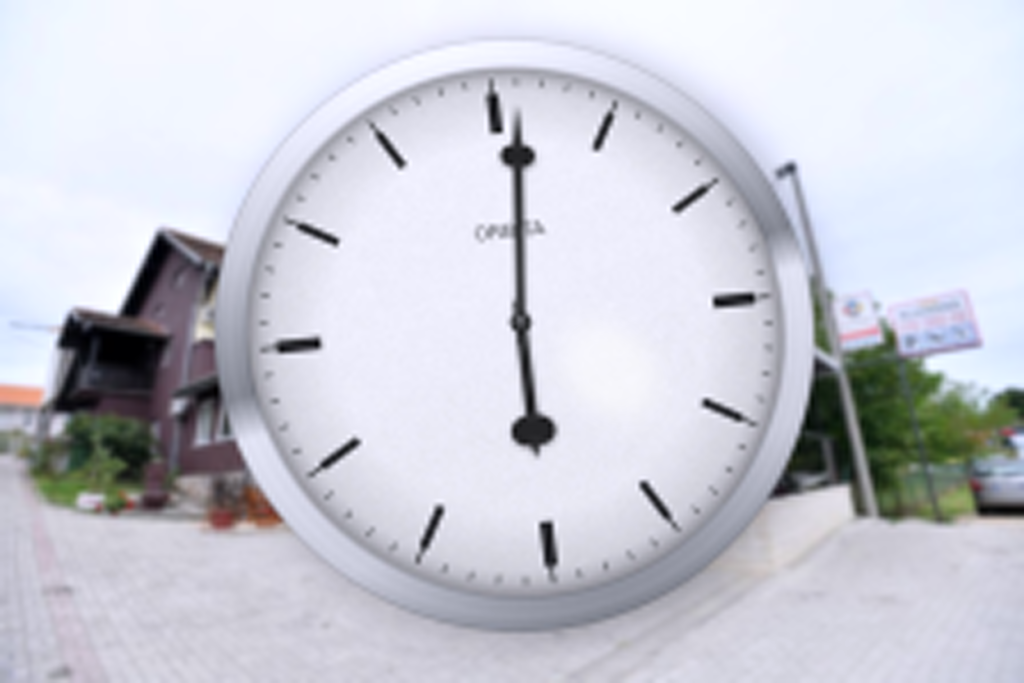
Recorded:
{"hour": 6, "minute": 1}
